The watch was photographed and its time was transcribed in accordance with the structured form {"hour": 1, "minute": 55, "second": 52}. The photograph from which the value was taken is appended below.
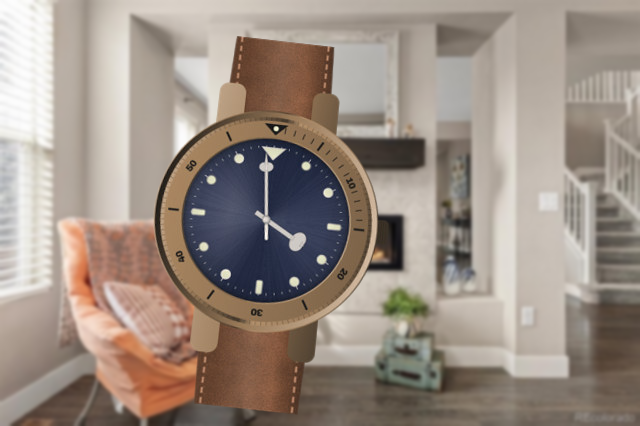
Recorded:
{"hour": 3, "minute": 58, "second": 59}
